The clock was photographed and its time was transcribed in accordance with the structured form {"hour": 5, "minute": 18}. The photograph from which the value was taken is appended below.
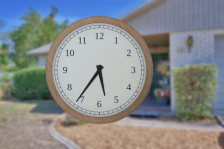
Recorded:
{"hour": 5, "minute": 36}
